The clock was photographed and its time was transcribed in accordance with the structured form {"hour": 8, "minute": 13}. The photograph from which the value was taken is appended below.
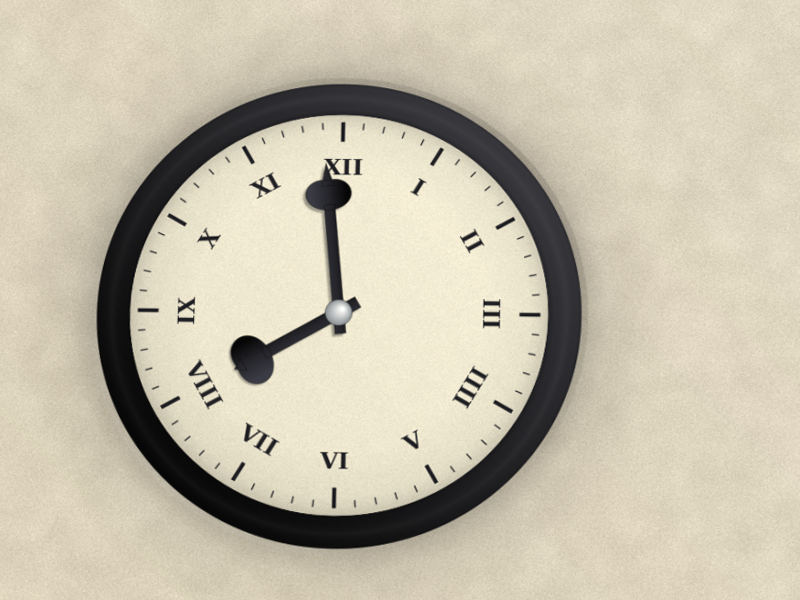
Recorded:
{"hour": 7, "minute": 59}
